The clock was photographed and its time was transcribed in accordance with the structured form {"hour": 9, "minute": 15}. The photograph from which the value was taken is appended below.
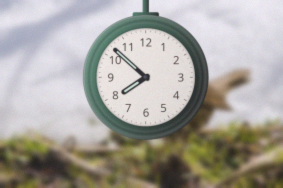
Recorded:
{"hour": 7, "minute": 52}
